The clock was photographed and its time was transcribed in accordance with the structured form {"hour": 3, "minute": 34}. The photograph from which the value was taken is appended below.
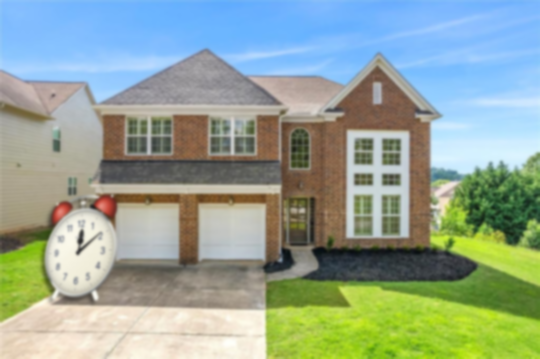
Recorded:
{"hour": 12, "minute": 9}
